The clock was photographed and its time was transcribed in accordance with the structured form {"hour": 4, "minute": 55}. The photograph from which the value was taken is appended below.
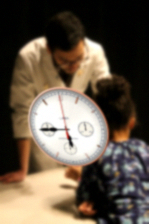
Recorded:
{"hour": 5, "minute": 45}
